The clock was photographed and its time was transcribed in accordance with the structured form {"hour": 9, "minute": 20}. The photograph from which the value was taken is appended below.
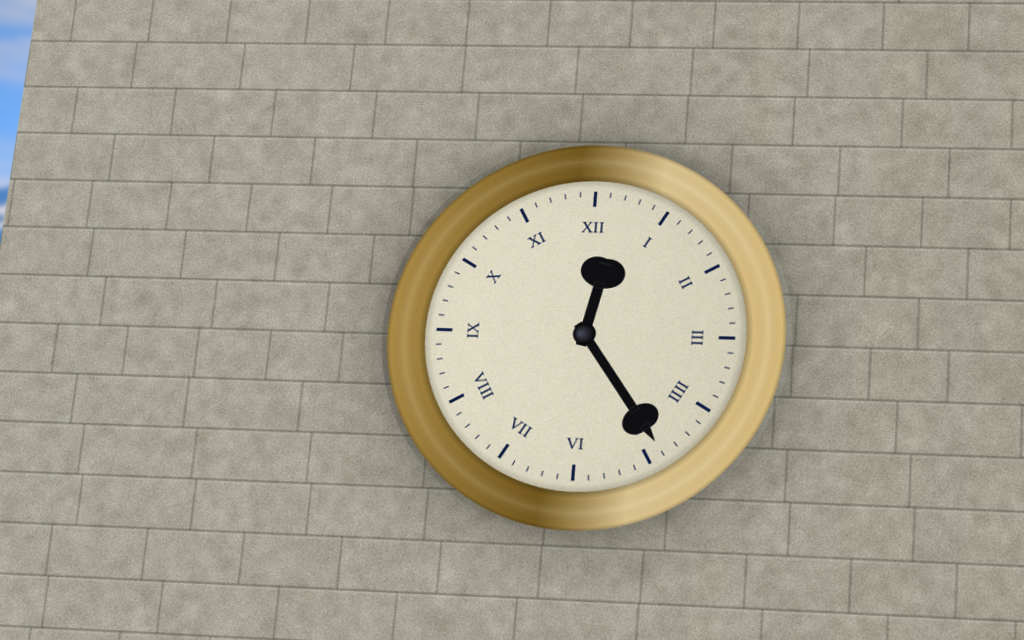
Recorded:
{"hour": 12, "minute": 24}
